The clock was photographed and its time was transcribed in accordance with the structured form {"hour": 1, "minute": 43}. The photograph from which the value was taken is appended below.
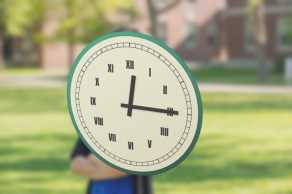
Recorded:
{"hour": 12, "minute": 15}
